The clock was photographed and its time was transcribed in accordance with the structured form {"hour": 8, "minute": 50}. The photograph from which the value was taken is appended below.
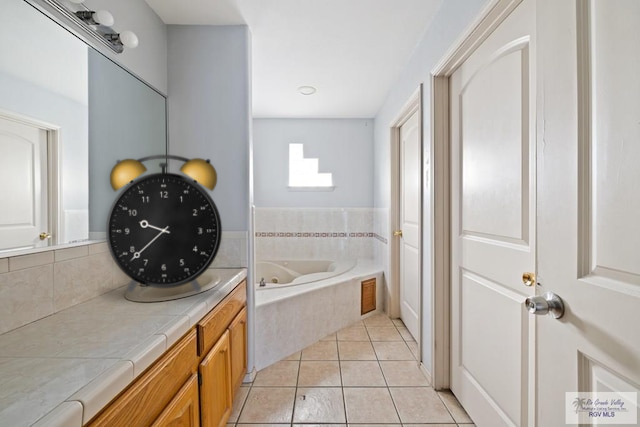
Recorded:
{"hour": 9, "minute": 38}
